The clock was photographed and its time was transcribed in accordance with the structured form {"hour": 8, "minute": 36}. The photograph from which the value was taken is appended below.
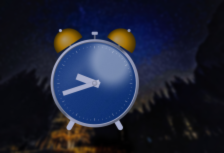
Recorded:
{"hour": 9, "minute": 42}
